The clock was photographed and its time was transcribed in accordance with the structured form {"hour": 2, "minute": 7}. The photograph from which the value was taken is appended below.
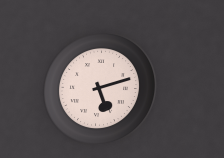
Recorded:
{"hour": 5, "minute": 12}
